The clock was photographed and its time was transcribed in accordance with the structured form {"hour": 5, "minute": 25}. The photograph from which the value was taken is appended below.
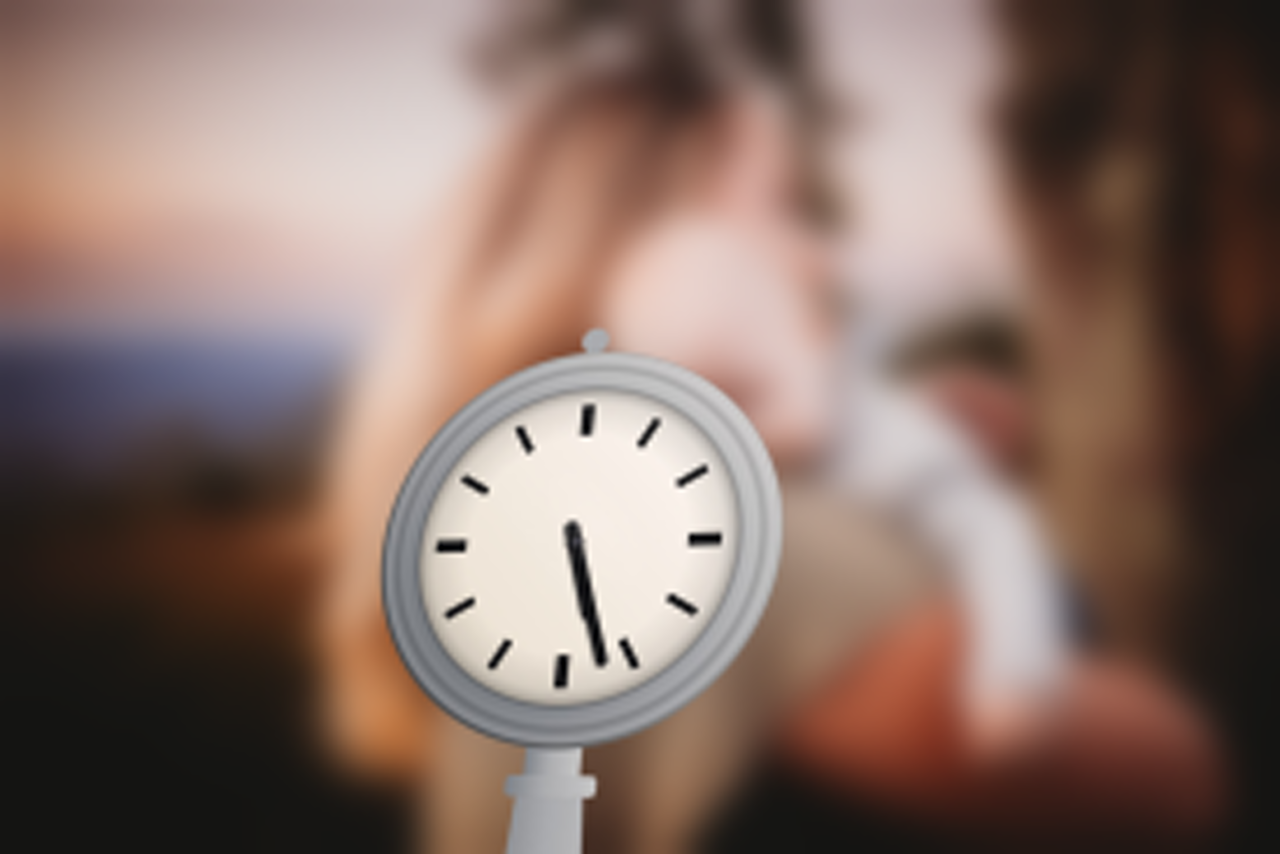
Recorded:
{"hour": 5, "minute": 27}
